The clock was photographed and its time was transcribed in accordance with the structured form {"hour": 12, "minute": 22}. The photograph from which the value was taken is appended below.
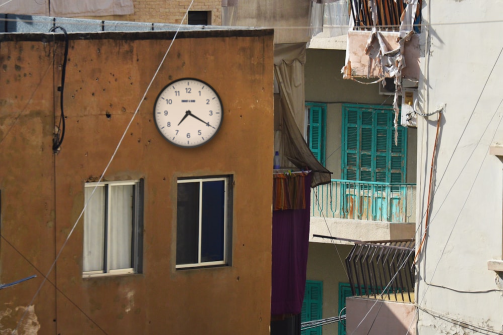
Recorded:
{"hour": 7, "minute": 20}
